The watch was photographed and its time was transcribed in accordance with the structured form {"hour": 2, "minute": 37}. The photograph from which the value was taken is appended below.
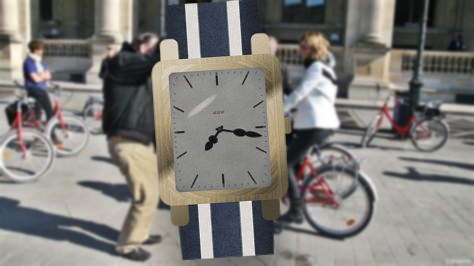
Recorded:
{"hour": 7, "minute": 17}
